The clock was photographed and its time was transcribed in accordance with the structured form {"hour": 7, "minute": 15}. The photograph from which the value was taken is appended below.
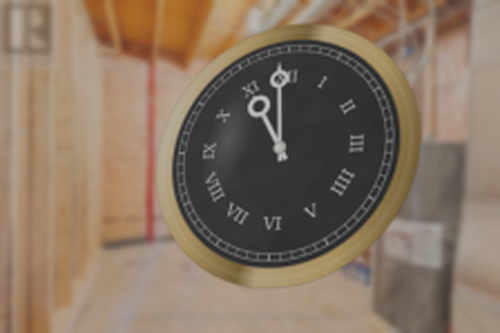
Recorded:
{"hour": 10, "minute": 59}
